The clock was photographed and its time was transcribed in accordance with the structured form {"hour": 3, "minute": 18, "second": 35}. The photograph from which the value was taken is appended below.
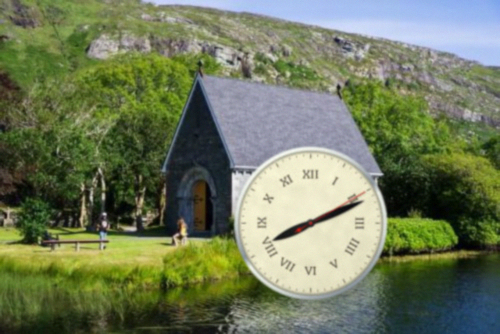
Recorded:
{"hour": 8, "minute": 11, "second": 10}
